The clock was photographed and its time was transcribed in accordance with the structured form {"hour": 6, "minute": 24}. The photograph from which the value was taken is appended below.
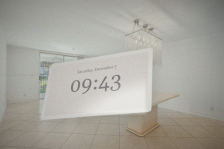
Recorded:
{"hour": 9, "minute": 43}
